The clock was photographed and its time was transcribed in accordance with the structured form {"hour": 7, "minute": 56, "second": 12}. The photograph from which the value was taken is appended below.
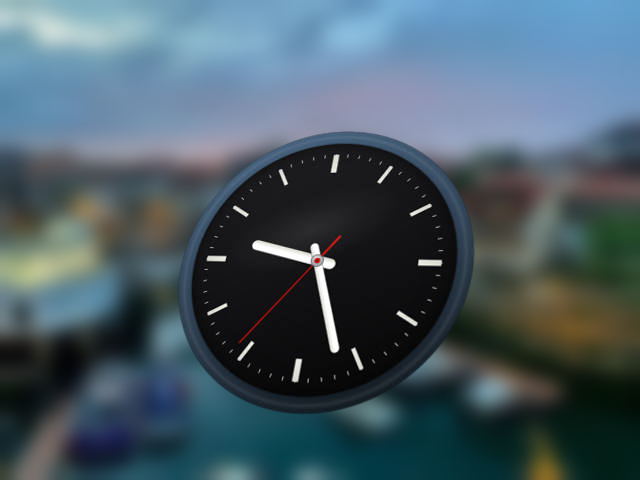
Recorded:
{"hour": 9, "minute": 26, "second": 36}
